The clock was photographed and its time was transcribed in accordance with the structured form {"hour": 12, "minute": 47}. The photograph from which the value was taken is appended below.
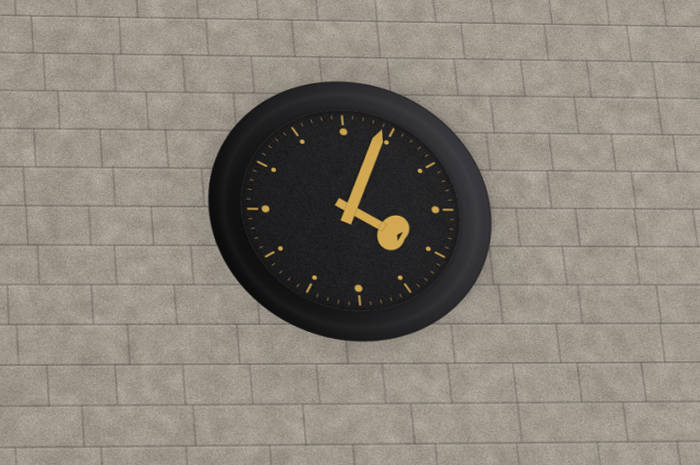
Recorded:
{"hour": 4, "minute": 4}
